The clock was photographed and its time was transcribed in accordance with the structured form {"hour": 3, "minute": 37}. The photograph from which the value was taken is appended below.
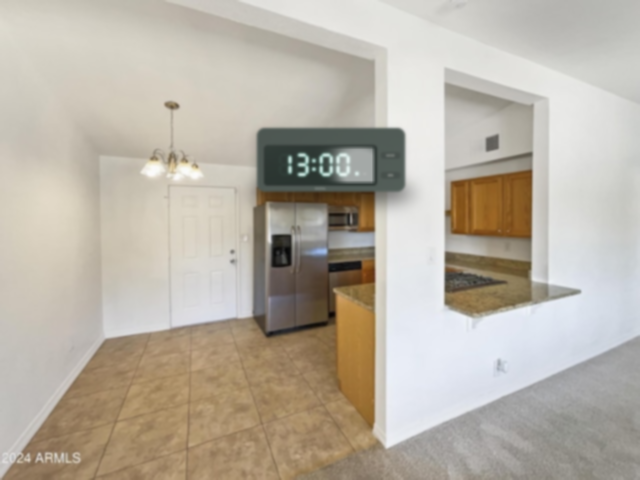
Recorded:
{"hour": 13, "minute": 0}
